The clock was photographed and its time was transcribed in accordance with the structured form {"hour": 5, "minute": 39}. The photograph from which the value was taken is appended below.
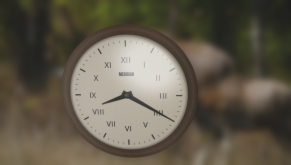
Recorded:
{"hour": 8, "minute": 20}
